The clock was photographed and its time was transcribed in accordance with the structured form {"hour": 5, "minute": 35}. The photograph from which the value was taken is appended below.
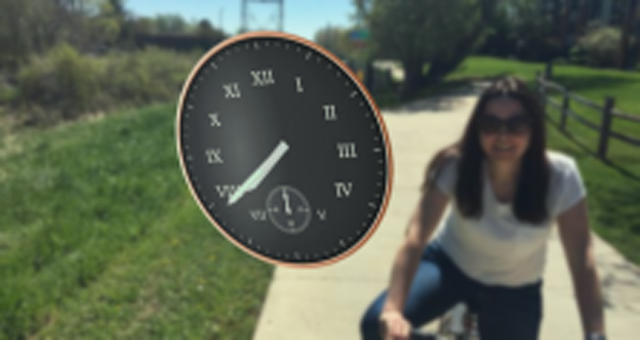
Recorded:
{"hour": 7, "minute": 39}
